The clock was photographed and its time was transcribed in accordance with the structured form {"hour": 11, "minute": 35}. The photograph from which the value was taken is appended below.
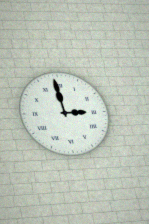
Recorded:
{"hour": 2, "minute": 59}
